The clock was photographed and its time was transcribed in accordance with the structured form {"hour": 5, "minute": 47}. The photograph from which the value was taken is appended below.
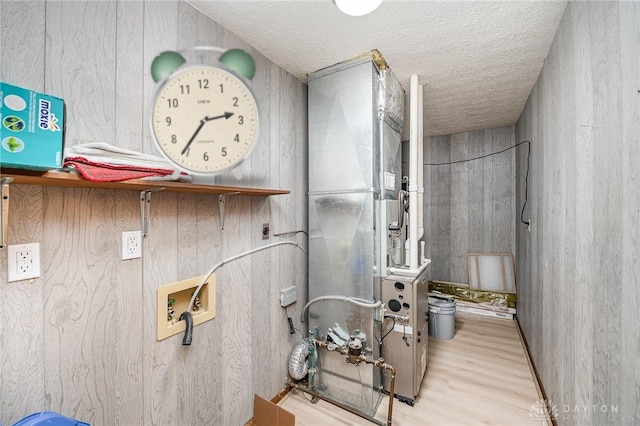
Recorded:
{"hour": 2, "minute": 36}
